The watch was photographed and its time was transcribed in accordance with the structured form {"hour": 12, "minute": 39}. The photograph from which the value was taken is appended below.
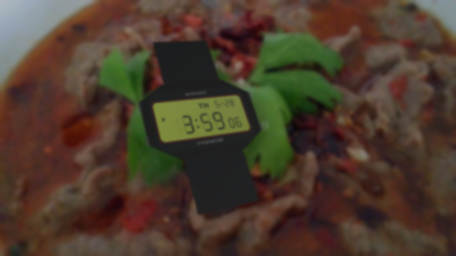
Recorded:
{"hour": 3, "minute": 59}
